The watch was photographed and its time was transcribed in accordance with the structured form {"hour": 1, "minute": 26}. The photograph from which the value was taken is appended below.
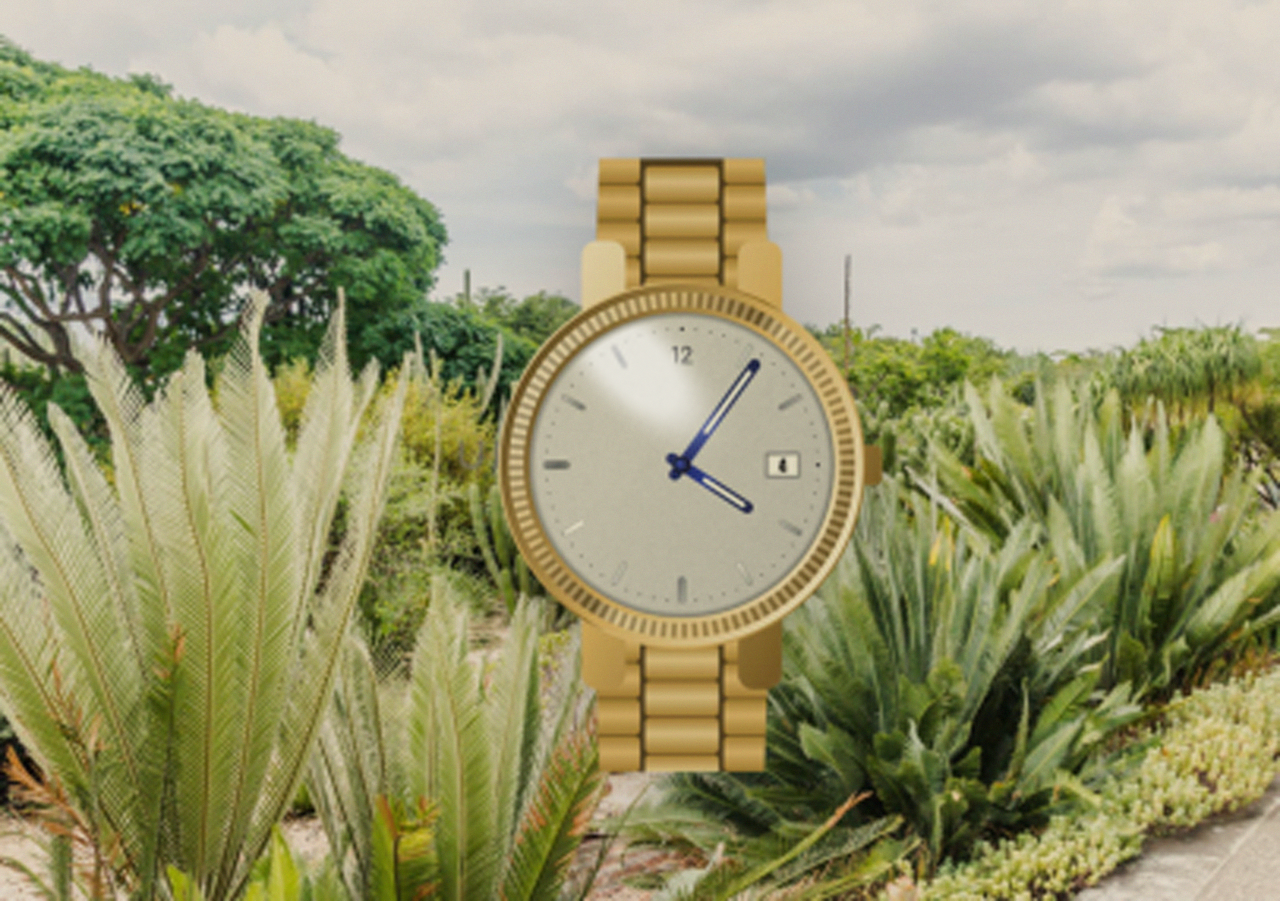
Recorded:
{"hour": 4, "minute": 6}
